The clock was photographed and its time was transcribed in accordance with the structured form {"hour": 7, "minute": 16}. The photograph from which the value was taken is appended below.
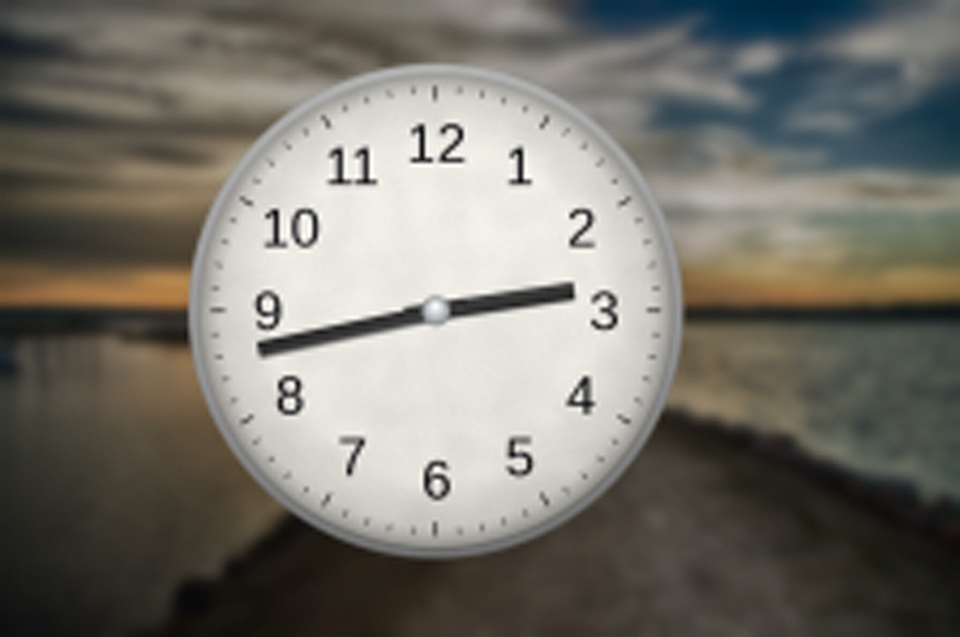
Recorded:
{"hour": 2, "minute": 43}
